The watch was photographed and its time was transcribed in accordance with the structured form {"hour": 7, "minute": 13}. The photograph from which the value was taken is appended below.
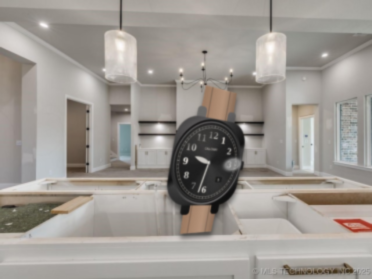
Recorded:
{"hour": 9, "minute": 32}
